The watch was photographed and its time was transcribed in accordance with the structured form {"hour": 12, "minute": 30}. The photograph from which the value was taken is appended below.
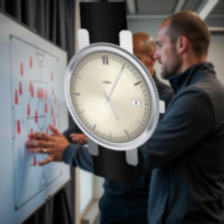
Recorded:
{"hour": 5, "minute": 5}
